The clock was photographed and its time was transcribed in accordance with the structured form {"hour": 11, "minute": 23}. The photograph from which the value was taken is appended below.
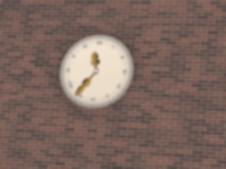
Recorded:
{"hour": 11, "minute": 36}
